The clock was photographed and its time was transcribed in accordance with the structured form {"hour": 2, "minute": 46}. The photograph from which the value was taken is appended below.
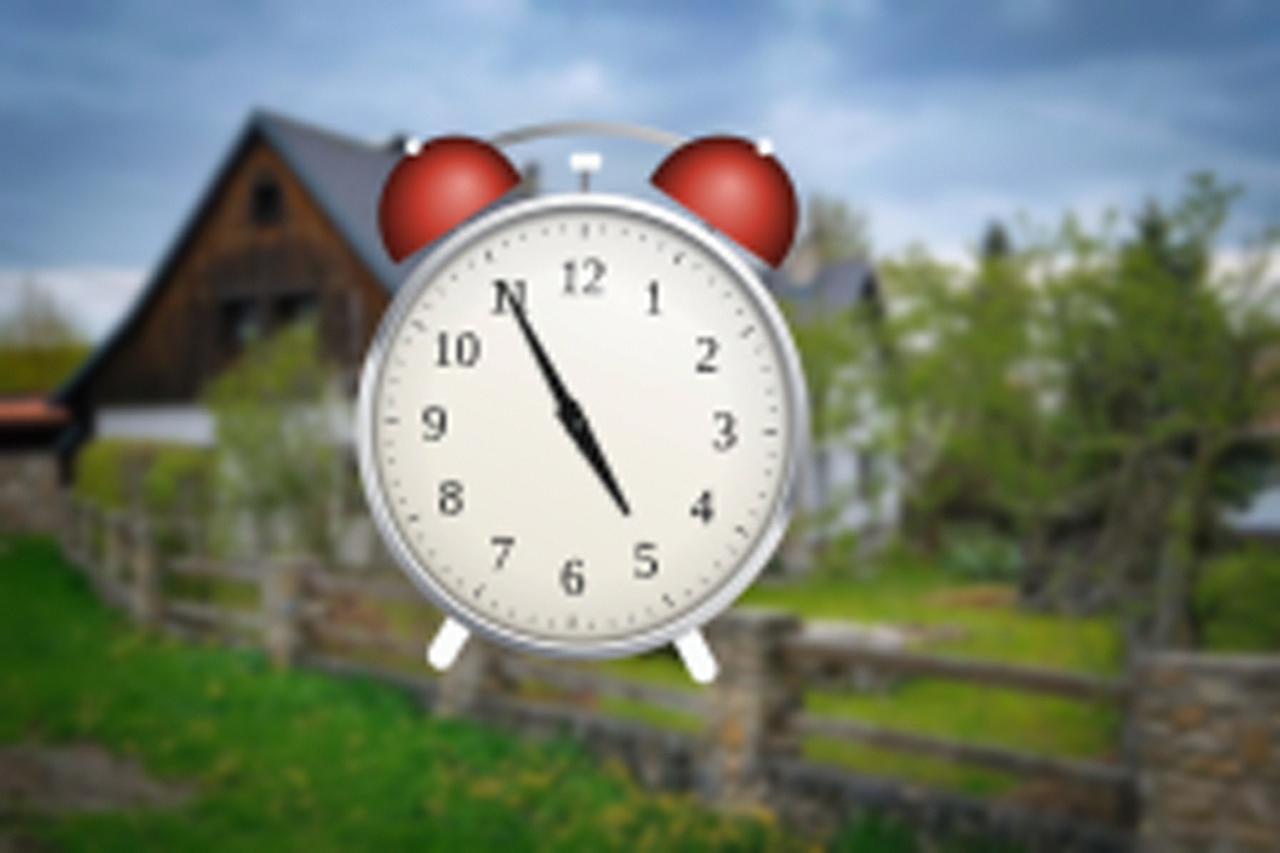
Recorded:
{"hour": 4, "minute": 55}
